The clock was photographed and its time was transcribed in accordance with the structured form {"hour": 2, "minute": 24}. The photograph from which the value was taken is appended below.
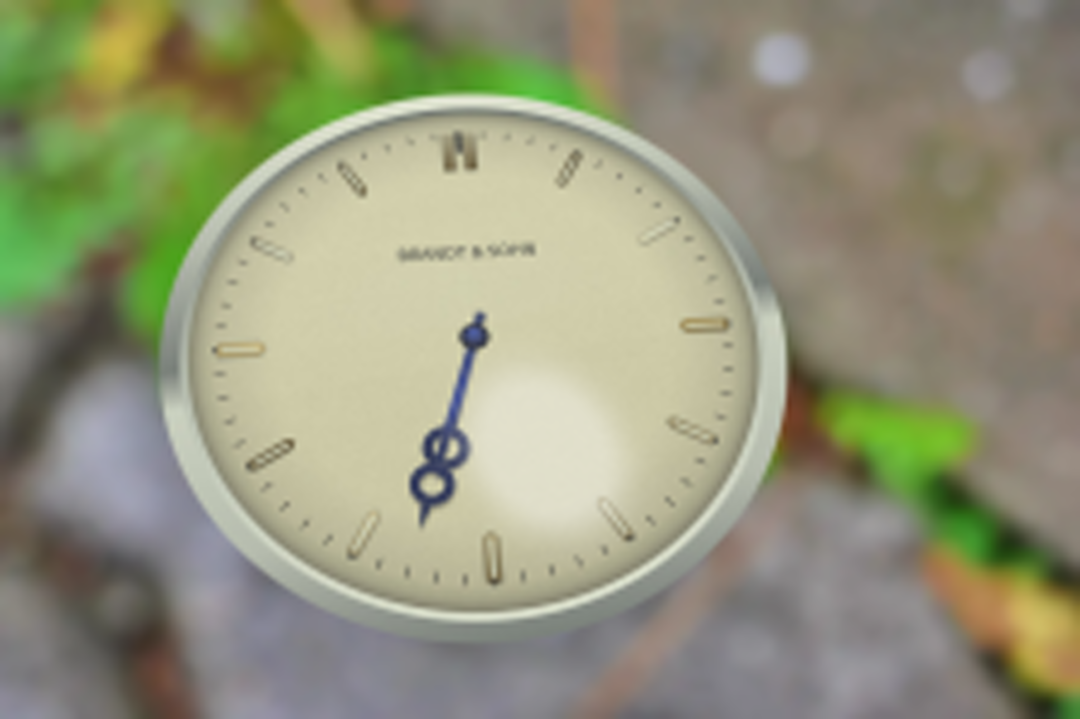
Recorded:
{"hour": 6, "minute": 33}
